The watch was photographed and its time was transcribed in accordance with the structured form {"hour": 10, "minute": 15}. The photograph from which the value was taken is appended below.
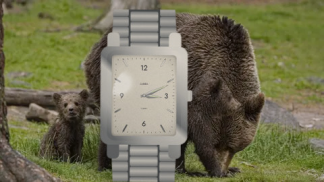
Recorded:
{"hour": 3, "minute": 11}
